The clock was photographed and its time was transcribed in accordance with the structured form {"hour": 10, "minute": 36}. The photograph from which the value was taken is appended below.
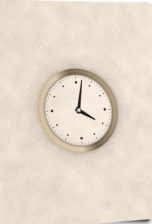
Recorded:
{"hour": 4, "minute": 2}
